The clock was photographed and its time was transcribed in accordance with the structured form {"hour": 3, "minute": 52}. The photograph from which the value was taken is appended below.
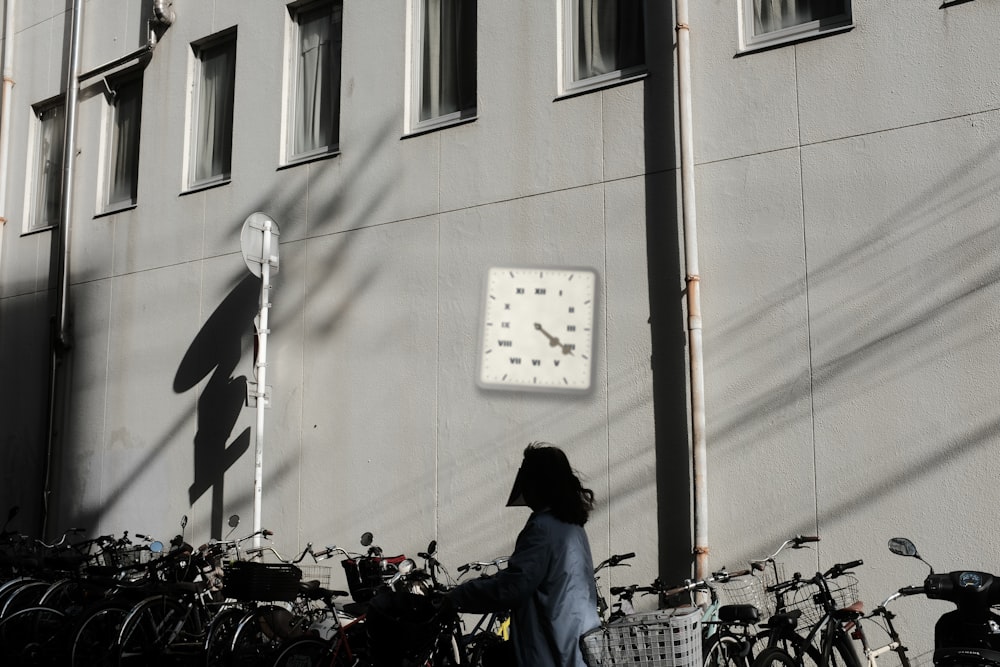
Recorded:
{"hour": 4, "minute": 21}
